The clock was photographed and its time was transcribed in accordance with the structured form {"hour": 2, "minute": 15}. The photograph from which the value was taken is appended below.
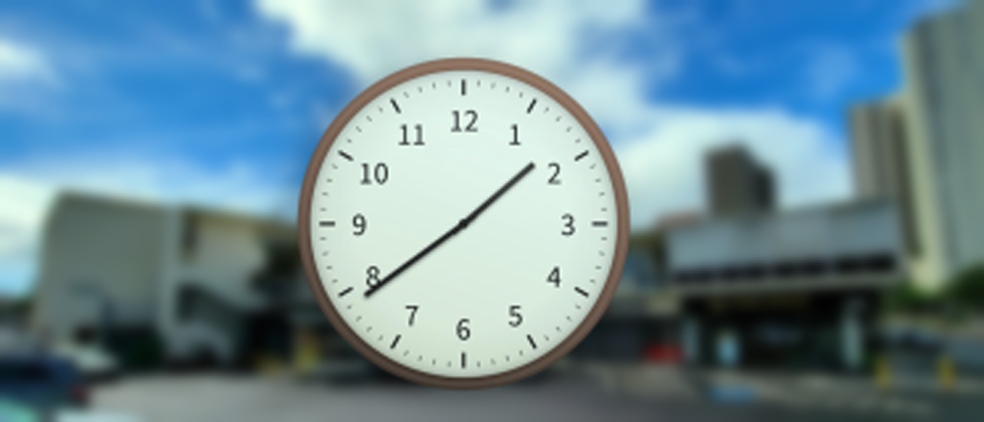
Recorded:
{"hour": 1, "minute": 39}
